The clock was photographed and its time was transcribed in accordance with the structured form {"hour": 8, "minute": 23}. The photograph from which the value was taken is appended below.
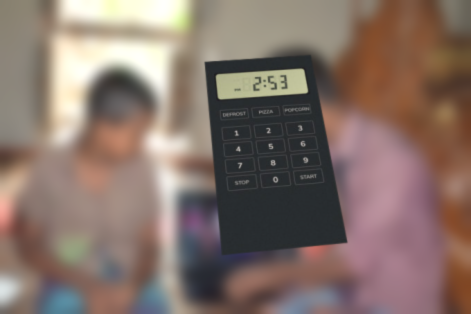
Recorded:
{"hour": 2, "minute": 53}
